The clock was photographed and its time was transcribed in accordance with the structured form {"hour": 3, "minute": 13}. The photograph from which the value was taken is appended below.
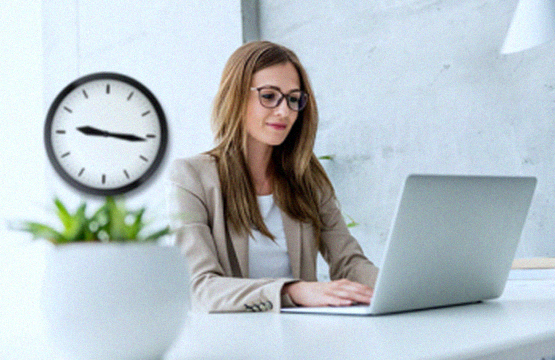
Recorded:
{"hour": 9, "minute": 16}
